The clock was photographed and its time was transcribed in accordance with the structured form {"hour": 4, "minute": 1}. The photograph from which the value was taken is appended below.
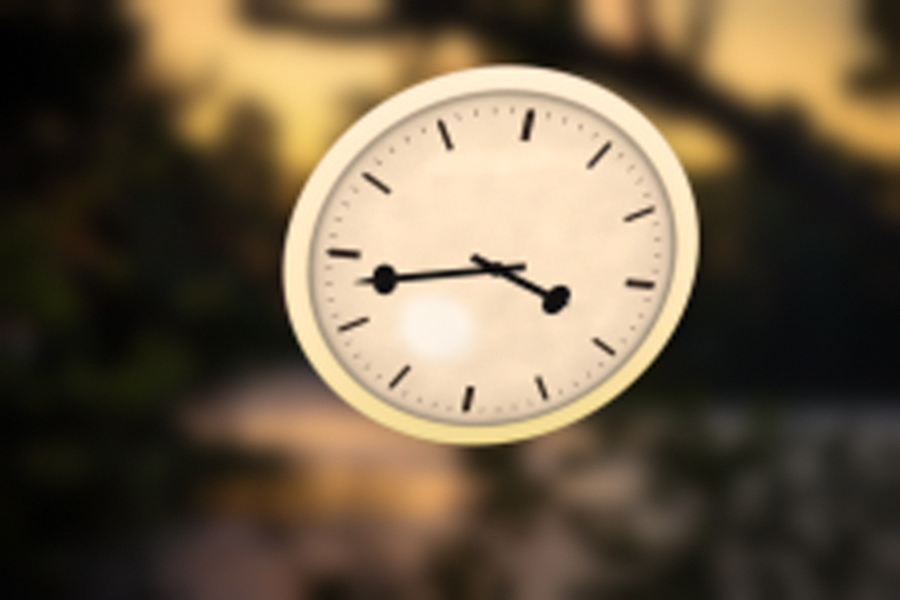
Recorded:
{"hour": 3, "minute": 43}
